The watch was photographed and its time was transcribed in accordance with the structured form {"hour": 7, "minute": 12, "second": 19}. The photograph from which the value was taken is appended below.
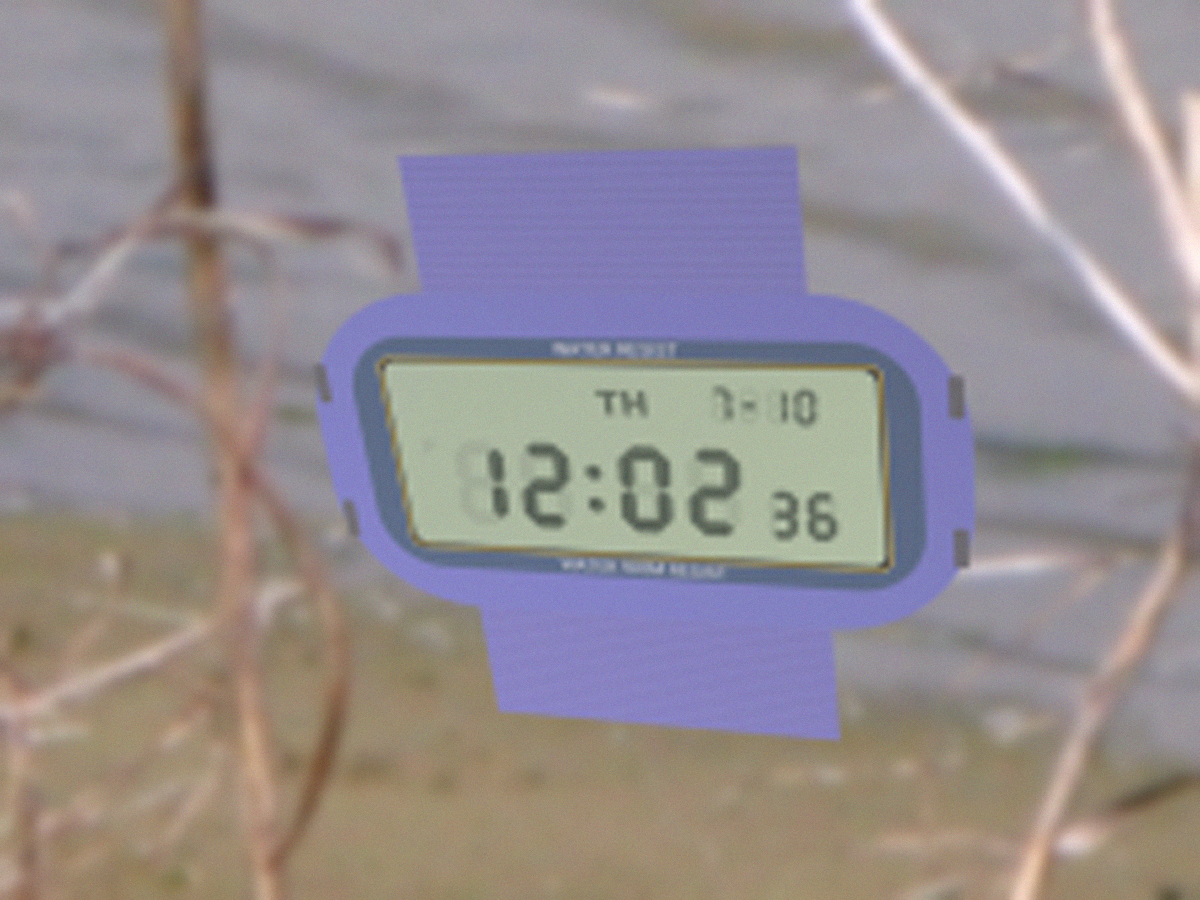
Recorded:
{"hour": 12, "minute": 2, "second": 36}
